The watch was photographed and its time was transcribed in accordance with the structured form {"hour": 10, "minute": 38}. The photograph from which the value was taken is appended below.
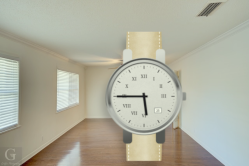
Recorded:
{"hour": 5, "minute": 45}
